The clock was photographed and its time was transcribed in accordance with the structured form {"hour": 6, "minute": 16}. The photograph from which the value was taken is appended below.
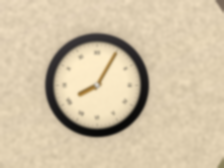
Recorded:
{"hour": 8, "minute": 5}
